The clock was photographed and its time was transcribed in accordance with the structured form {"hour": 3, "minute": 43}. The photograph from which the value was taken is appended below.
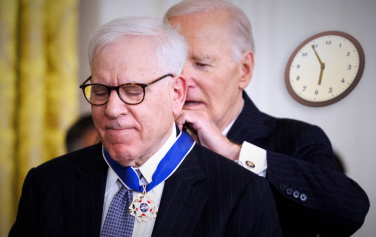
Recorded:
{"hour": 5, "minute": 54}
